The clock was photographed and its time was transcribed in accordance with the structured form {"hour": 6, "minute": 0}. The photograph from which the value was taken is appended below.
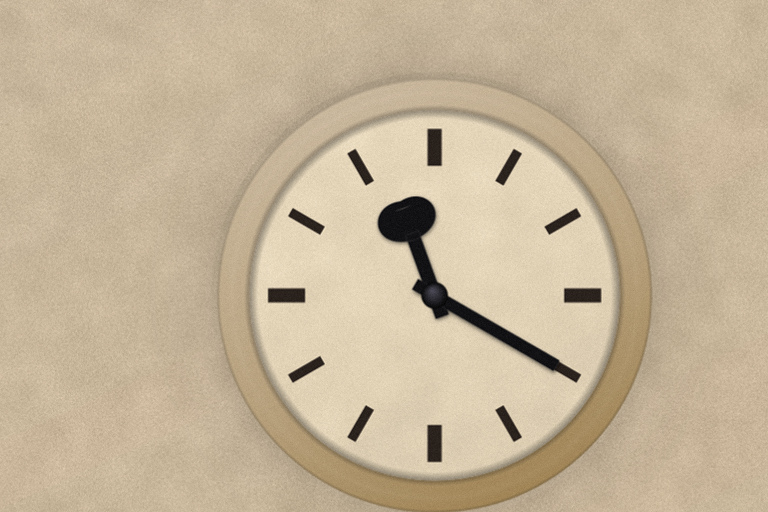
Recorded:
{"hour": 11, "minute": 20}
